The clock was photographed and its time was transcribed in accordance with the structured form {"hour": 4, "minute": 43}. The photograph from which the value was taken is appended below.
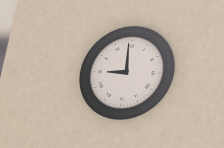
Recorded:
{"hour": 8, "minute": 59}
